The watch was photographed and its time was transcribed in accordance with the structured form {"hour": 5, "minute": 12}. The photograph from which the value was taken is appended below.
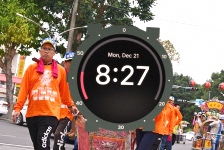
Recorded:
{"hour": 8, "minute": 27}
